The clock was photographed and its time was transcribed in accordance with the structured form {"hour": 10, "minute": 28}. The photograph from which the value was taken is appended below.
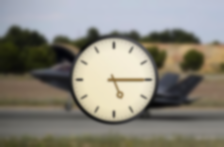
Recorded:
{"hour": 5, "minute": 15}
